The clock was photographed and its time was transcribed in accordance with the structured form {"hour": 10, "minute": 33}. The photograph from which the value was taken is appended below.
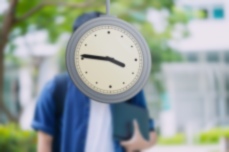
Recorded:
{"hour": 3, "minute": 46}
